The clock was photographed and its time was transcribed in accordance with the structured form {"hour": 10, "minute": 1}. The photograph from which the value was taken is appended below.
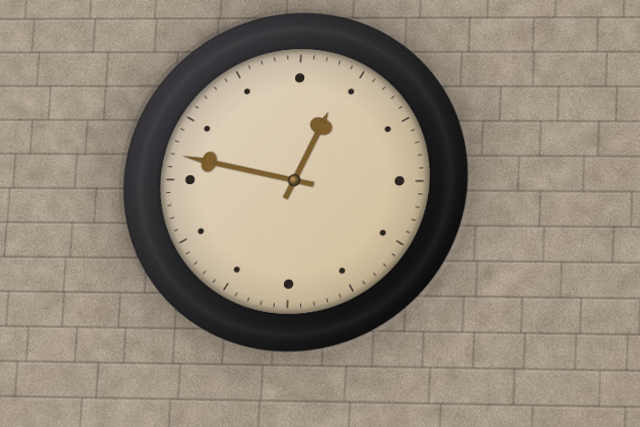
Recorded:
{"hour": 12, "minute": 47}
